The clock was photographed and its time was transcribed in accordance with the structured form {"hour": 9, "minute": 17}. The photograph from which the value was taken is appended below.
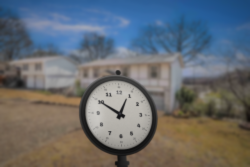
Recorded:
{"hour": 12, "minute": 50}
